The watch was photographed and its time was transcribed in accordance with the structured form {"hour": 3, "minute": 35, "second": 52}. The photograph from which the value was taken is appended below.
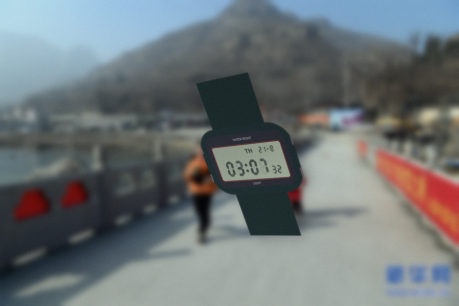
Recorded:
{"hour": 3, "minute": 7, "second": 32}
